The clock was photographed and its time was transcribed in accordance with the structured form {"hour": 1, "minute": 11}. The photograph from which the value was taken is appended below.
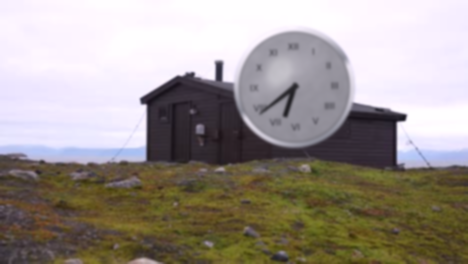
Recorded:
{"hour": 6, "minute": 39}
